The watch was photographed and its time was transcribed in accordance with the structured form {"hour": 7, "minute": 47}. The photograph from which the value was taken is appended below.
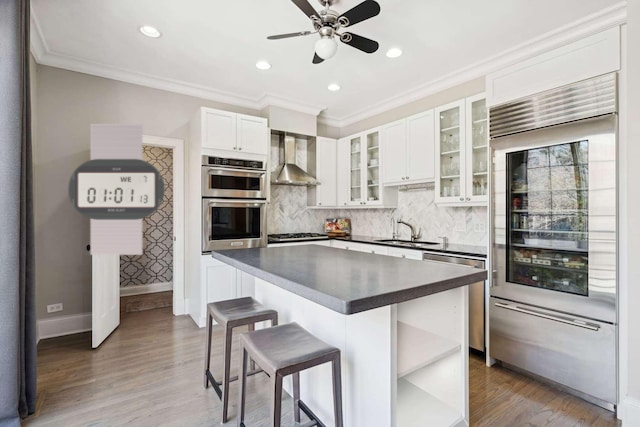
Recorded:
{"hour": 1, "minute": 1}
